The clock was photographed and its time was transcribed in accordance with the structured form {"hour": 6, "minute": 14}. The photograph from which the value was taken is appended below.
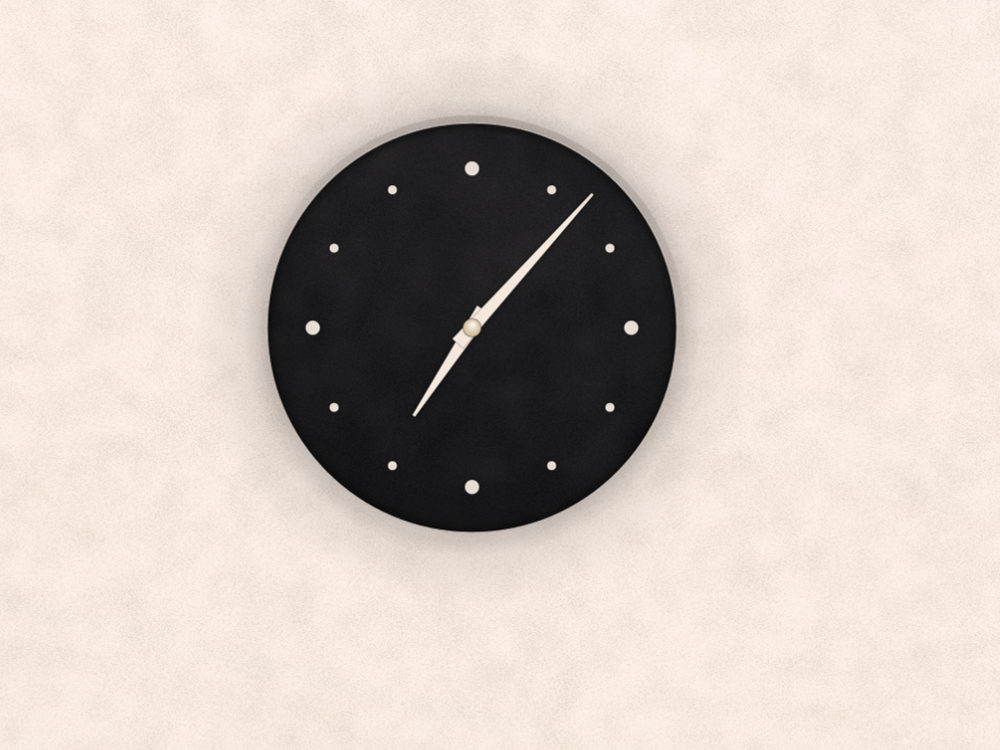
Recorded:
{"hour": 7, "minute": 7}
